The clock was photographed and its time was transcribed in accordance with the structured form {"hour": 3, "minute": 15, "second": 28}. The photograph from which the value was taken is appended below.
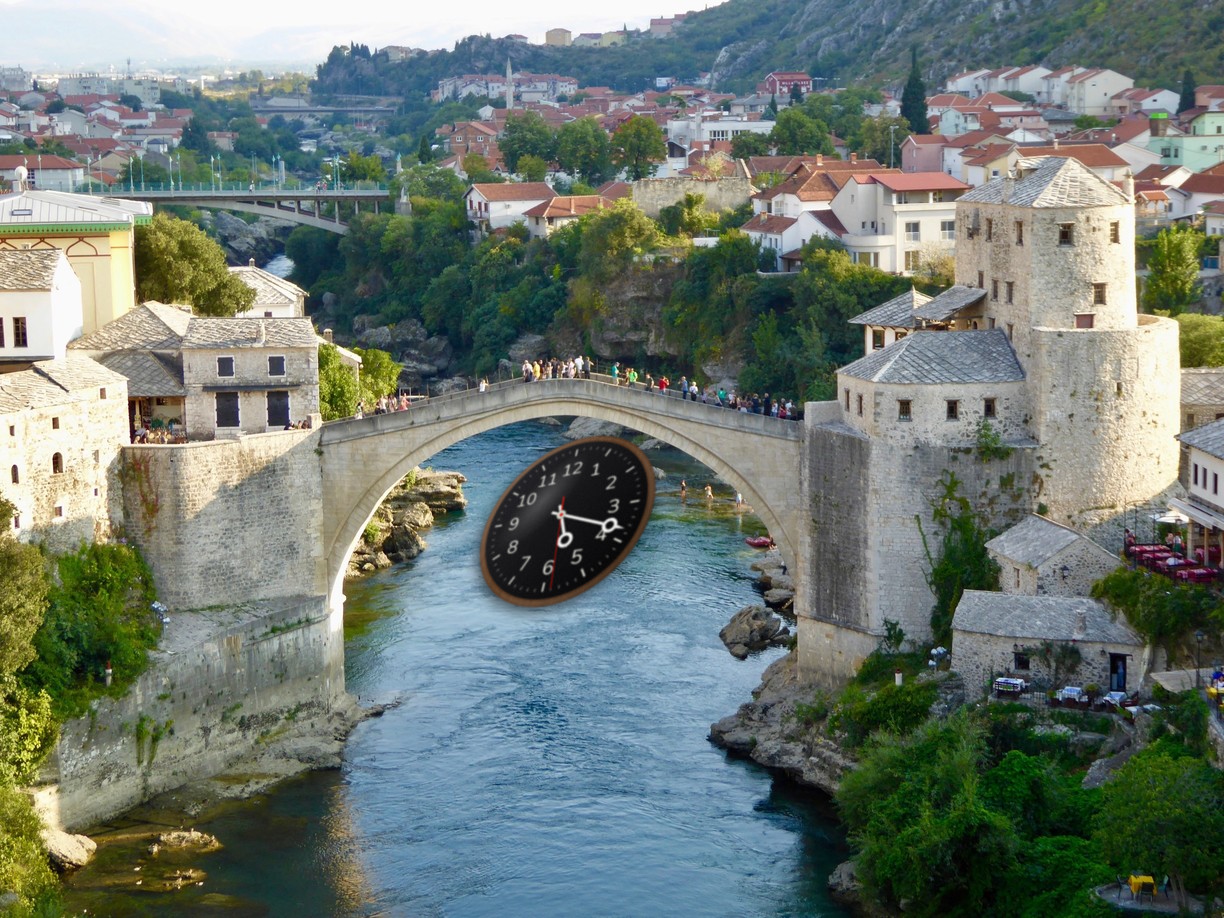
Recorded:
{"hour": 5, "minute": 18, "second": 29}
